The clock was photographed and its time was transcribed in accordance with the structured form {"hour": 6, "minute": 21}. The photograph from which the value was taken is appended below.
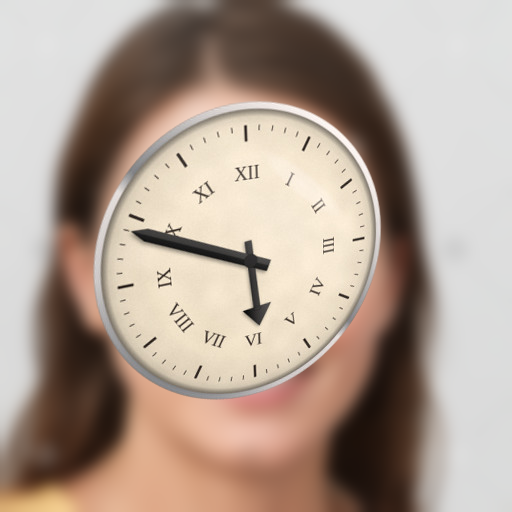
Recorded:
{"hour": 5, "minute": 49}
